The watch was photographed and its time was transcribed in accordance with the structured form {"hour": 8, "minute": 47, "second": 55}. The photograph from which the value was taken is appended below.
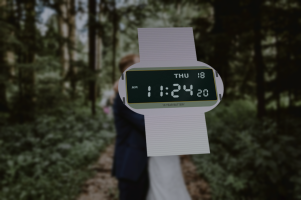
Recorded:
{"hour": 11, "minute": 24, "second": 20}
